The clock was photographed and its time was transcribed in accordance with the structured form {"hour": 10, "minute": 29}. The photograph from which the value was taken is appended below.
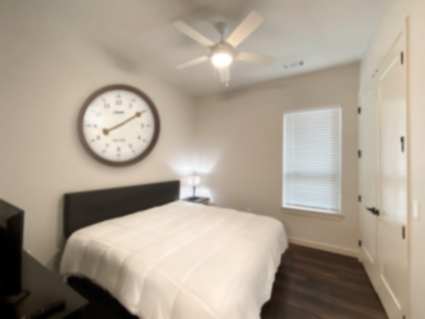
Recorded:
{"hour": 8, "minute": 10}
